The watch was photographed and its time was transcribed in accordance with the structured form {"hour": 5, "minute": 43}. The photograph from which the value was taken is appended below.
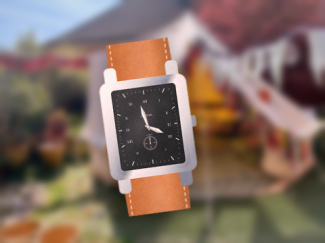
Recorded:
{"hour": 3, "minute": 58}
